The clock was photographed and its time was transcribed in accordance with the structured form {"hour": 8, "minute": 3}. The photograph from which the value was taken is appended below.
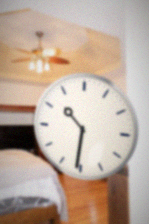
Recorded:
{"hour": 10, "minute": 31}
